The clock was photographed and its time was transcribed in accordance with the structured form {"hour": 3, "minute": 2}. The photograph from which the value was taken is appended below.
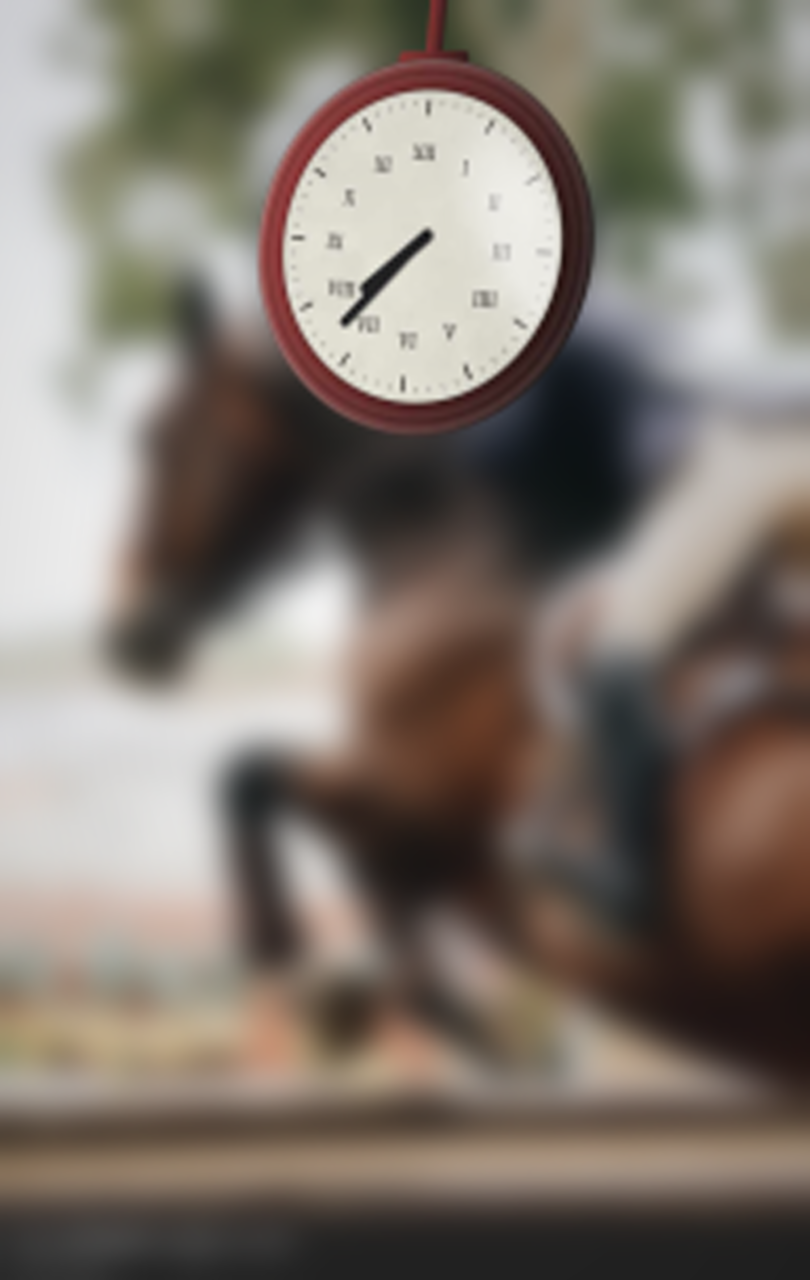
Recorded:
{"hour": 7, "minute": 37}
